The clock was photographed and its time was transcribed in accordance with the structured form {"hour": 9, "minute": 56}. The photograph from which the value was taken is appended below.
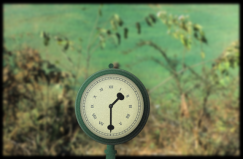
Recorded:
{"hour": 1, "minute": 30}
